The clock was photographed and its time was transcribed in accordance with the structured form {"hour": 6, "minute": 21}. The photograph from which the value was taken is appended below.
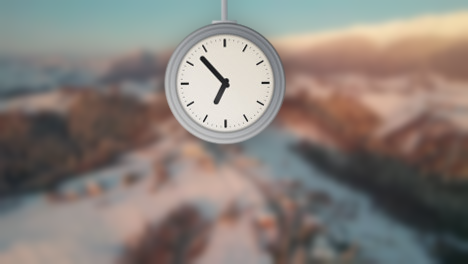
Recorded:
{"hour": 6, "minute": 53}
